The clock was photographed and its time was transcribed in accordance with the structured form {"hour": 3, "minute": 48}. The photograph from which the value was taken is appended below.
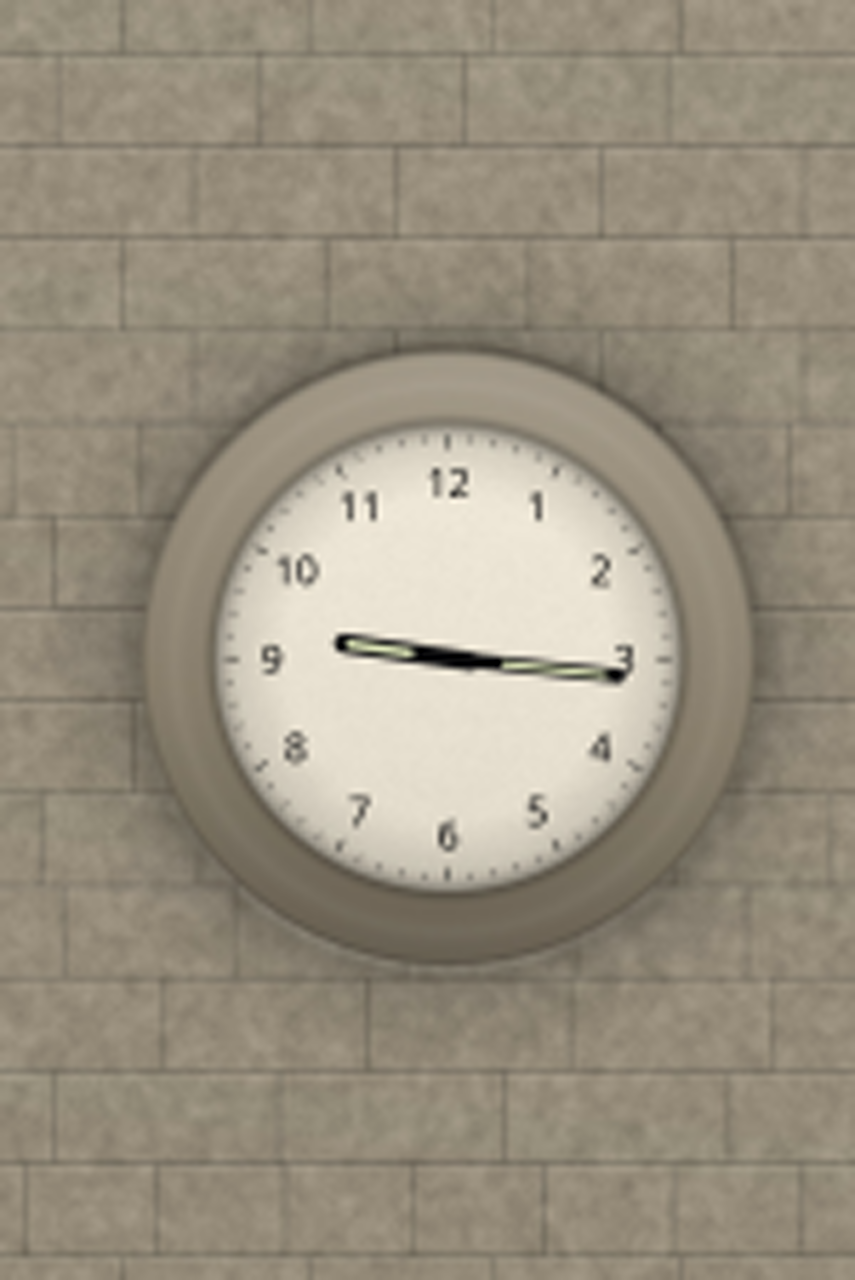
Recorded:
{"hour": 9, "minute": 16}
